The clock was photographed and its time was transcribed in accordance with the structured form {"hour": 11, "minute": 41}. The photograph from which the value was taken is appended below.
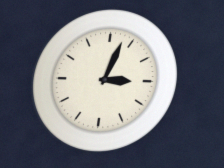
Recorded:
{"hour": 3, "minute": 3}
